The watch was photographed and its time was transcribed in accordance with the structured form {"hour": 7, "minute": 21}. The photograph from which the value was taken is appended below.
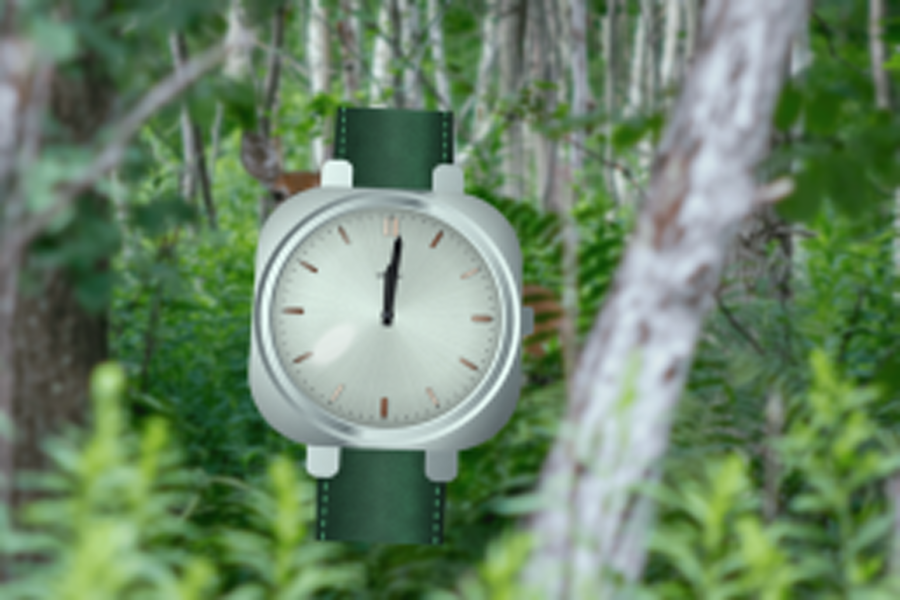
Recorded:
{"hour": 12, "minute": 1}
